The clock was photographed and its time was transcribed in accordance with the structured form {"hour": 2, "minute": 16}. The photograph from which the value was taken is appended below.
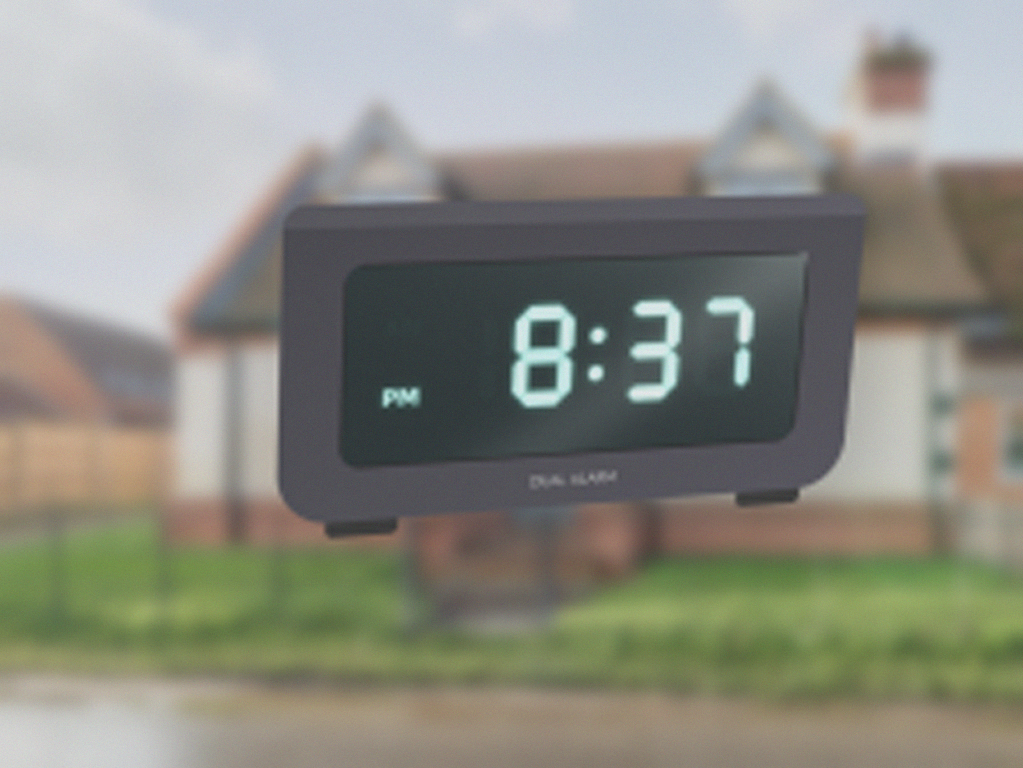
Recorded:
{"hour": 8, "minute": 37}
